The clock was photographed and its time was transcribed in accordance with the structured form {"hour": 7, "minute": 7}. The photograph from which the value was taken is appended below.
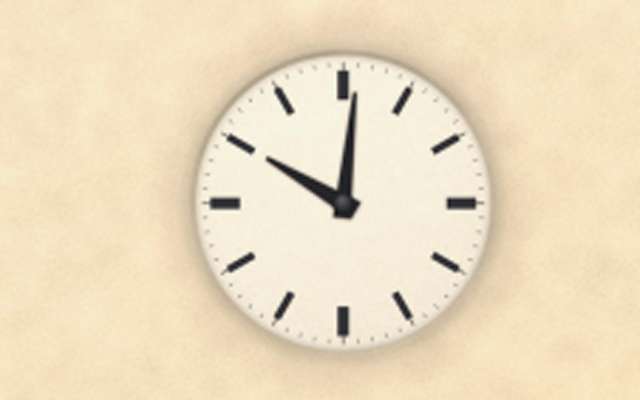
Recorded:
{"hour": 10, "minute": 1}
